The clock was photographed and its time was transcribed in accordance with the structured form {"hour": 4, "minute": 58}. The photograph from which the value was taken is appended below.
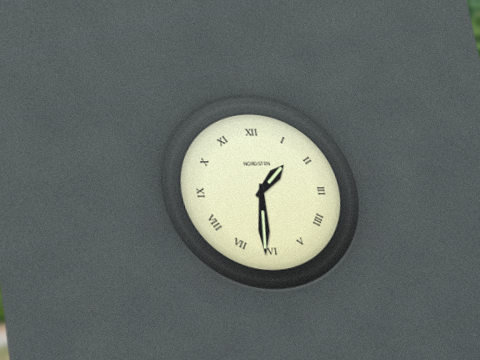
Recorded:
{"hour": 1, "minute": 31}
